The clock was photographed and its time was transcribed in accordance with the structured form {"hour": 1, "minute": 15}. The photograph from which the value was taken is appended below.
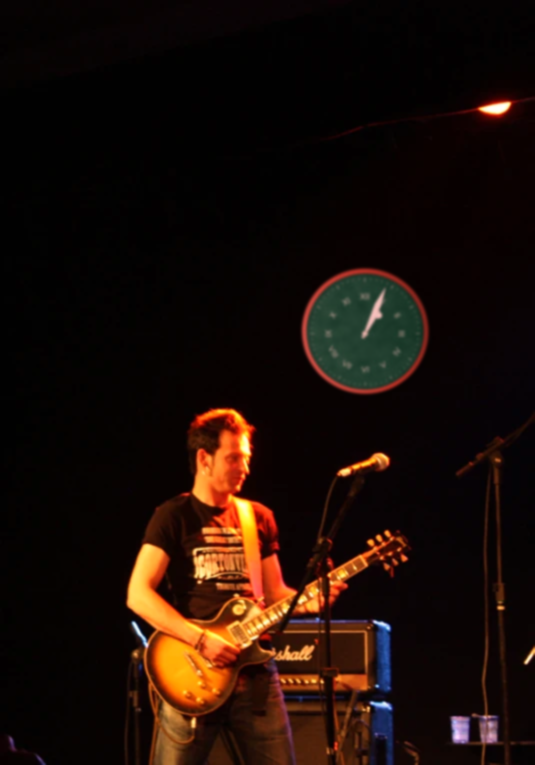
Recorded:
{"hour": 1, "minute": 4}
